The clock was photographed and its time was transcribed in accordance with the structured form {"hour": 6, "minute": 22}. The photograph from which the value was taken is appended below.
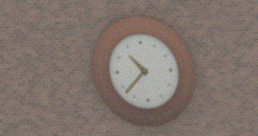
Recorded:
{"hour": 10, "minute": 38}
